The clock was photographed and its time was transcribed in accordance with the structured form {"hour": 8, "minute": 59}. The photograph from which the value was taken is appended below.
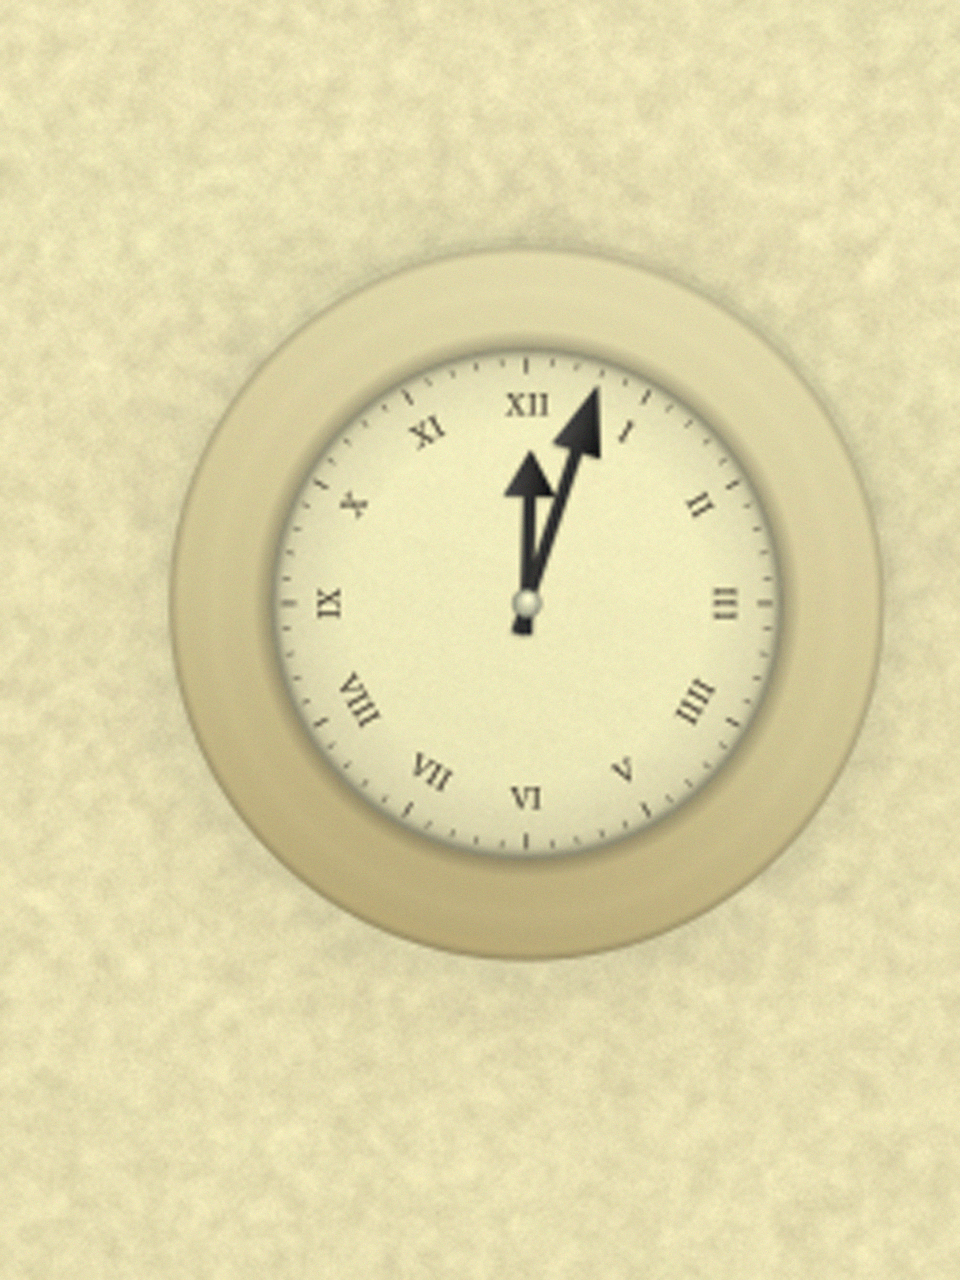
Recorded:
{"hour": 12, "minute": 3}
